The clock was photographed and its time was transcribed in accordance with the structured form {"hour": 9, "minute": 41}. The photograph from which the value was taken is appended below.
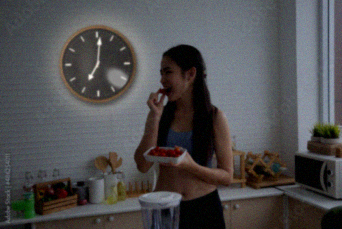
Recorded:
{"hour": 7, "minute": 1}
